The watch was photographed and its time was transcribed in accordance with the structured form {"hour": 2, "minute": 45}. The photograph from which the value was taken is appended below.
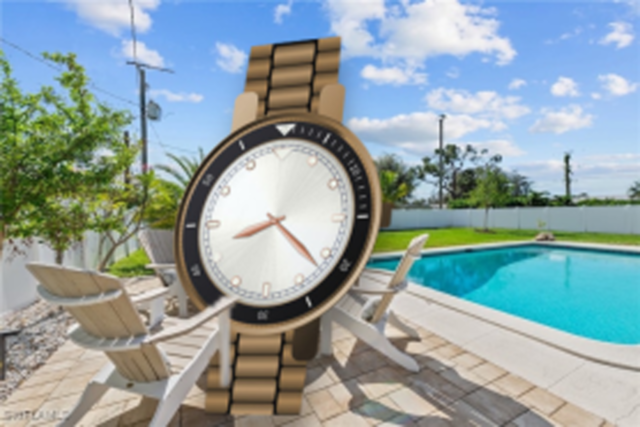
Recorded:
{"hour": 8, "minute": 22}
